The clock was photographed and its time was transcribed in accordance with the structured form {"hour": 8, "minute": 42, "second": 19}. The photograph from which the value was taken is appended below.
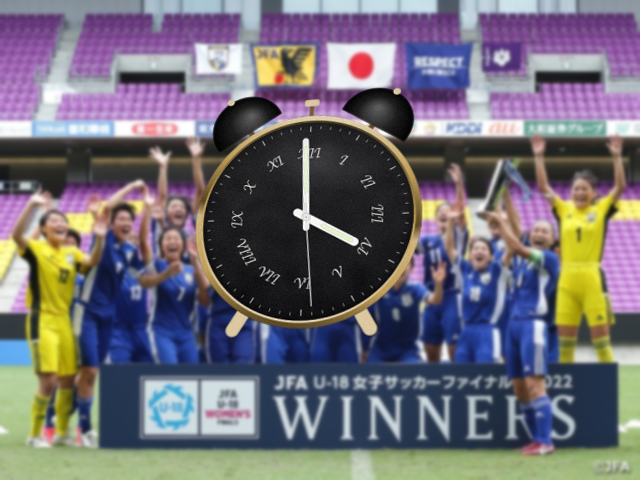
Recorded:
{"hour": 3, "minute": 59, "second": 29}
